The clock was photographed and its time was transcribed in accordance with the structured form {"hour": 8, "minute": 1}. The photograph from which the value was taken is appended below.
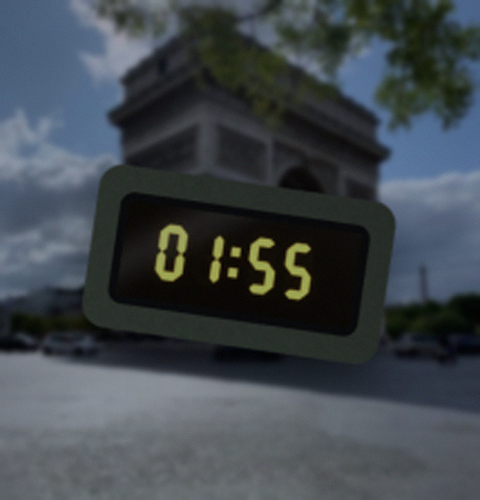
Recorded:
{"hour": 1, "minute": 55}
